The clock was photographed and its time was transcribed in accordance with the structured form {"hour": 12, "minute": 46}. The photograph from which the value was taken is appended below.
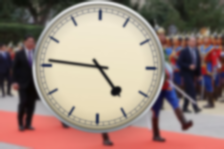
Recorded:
{"hour": 4, "minute": 46}
